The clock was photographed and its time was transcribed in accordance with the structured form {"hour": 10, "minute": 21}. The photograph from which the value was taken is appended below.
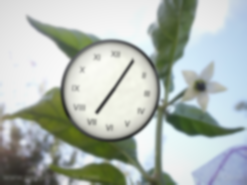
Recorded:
{"hour": 7, "minute": 5}
